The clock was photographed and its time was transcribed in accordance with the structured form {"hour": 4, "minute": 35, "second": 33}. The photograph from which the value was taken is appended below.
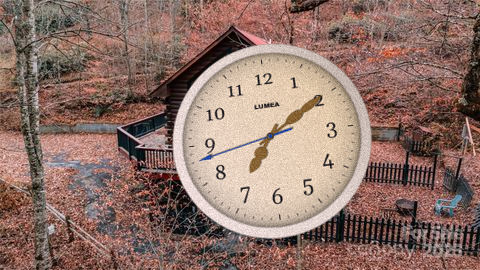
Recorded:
{"hour": 7, "minute": 9, "second": 43}
